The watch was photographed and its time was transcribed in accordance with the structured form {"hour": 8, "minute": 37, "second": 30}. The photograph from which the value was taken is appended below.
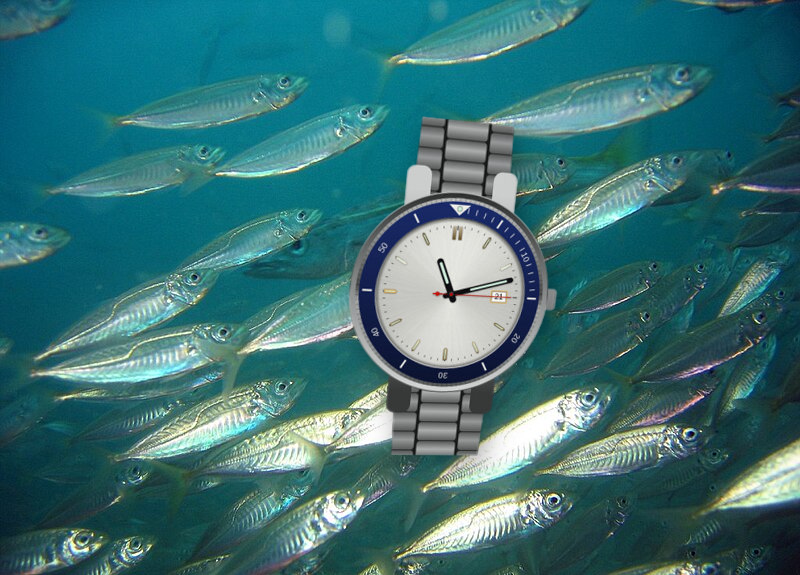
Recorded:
{"hour": 11, "minute": 12, "second": 15}
